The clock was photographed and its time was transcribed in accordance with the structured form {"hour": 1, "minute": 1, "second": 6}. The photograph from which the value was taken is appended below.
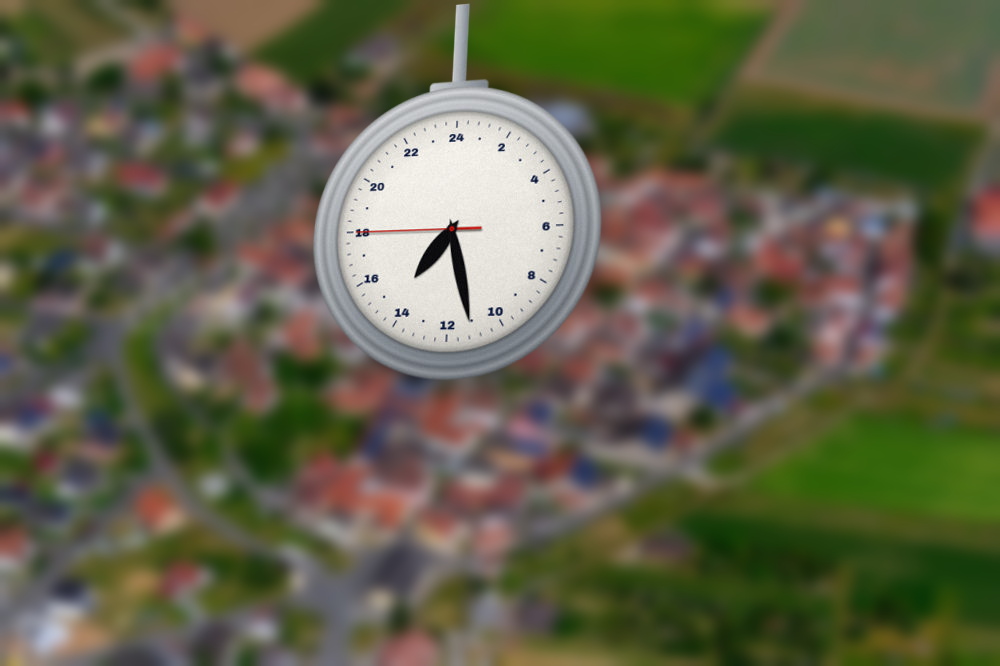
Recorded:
{"hour": 14, "minute": 27, "second": 45}
